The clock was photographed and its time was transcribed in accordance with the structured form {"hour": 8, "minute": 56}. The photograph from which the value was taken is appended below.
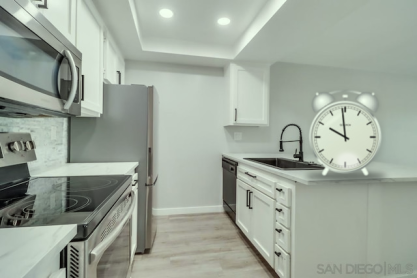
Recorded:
{"hour": 9, "minute": 59}
